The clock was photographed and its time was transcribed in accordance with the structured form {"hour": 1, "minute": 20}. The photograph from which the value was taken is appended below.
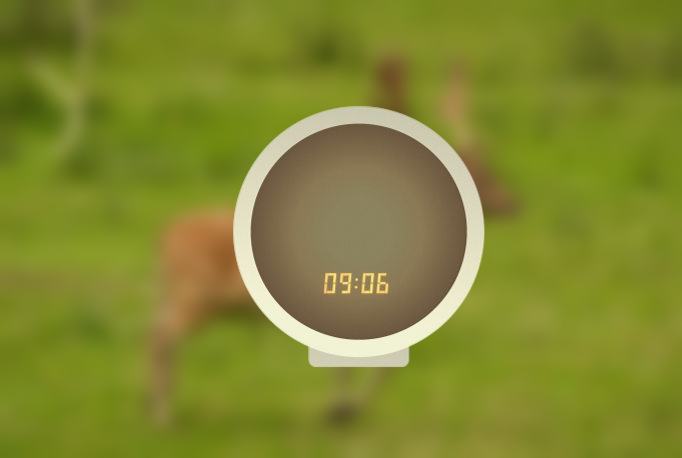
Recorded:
{"hour": 9, "minute": 6}
